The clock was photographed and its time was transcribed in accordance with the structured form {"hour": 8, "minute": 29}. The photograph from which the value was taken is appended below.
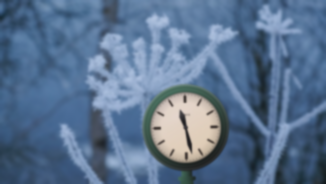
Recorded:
{"hour": 11, "minute": 28}
